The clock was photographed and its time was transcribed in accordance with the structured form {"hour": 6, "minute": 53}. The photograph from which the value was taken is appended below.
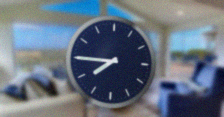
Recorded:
{"hour": 7, "minute": 45}
